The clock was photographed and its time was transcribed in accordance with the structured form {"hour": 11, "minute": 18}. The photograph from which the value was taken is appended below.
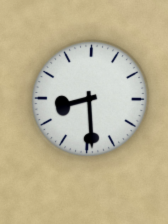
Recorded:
{"hour": 8, "minute": 29}
